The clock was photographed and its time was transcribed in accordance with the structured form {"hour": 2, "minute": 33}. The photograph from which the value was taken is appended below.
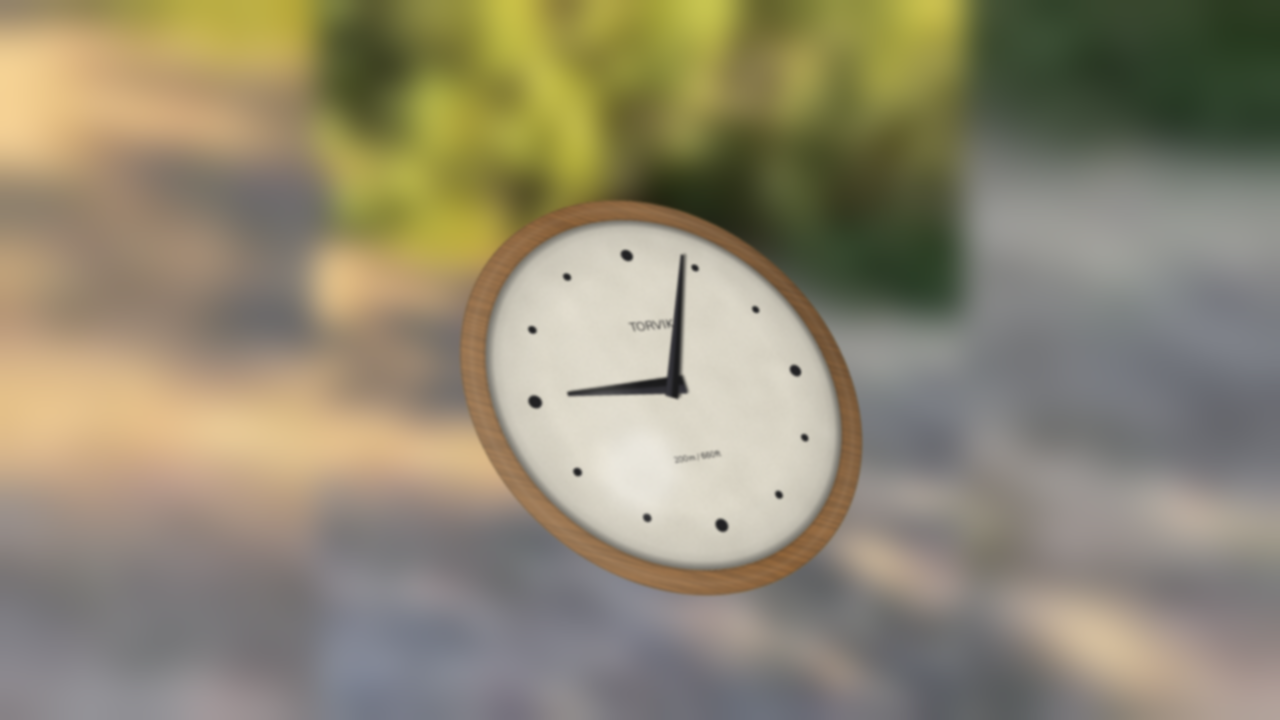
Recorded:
{"hour": 9, "minute": 4}
